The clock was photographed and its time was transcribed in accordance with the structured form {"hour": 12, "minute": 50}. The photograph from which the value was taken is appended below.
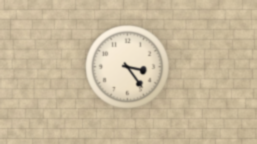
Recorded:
{"hour": 3, "minute": 24}
